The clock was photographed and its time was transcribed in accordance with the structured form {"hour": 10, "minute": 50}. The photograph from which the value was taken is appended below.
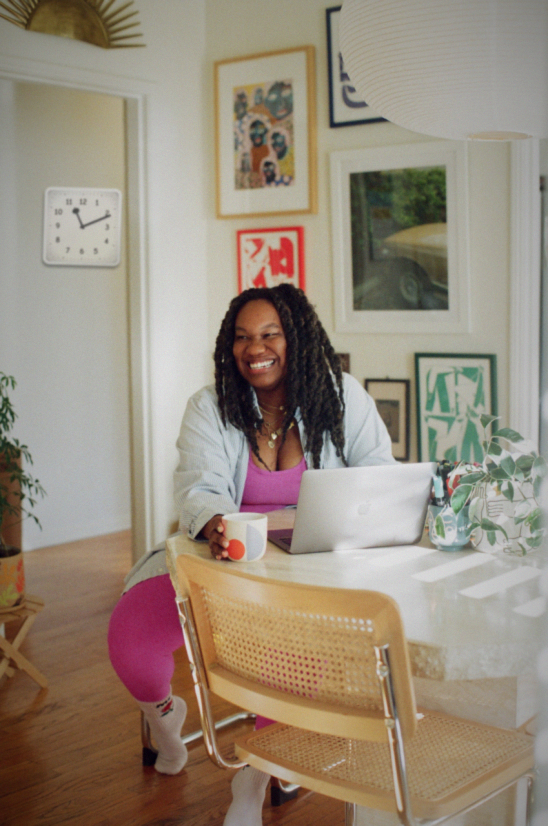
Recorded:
{"hour": 11, "minute": 11}
